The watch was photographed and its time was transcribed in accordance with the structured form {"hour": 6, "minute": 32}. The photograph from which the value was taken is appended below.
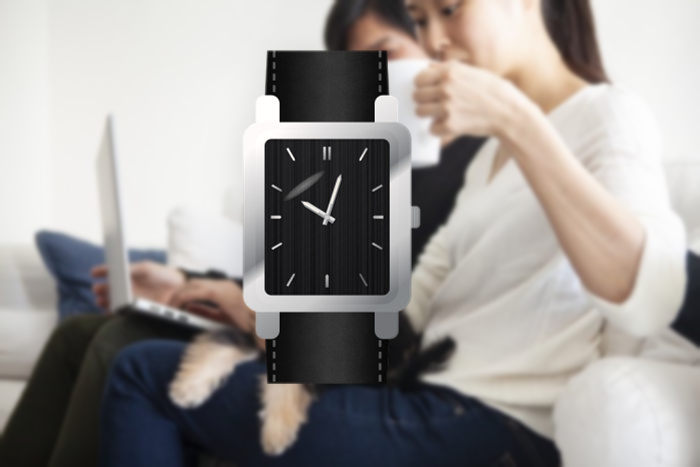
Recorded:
{"hour": 10, "minute": 3}
